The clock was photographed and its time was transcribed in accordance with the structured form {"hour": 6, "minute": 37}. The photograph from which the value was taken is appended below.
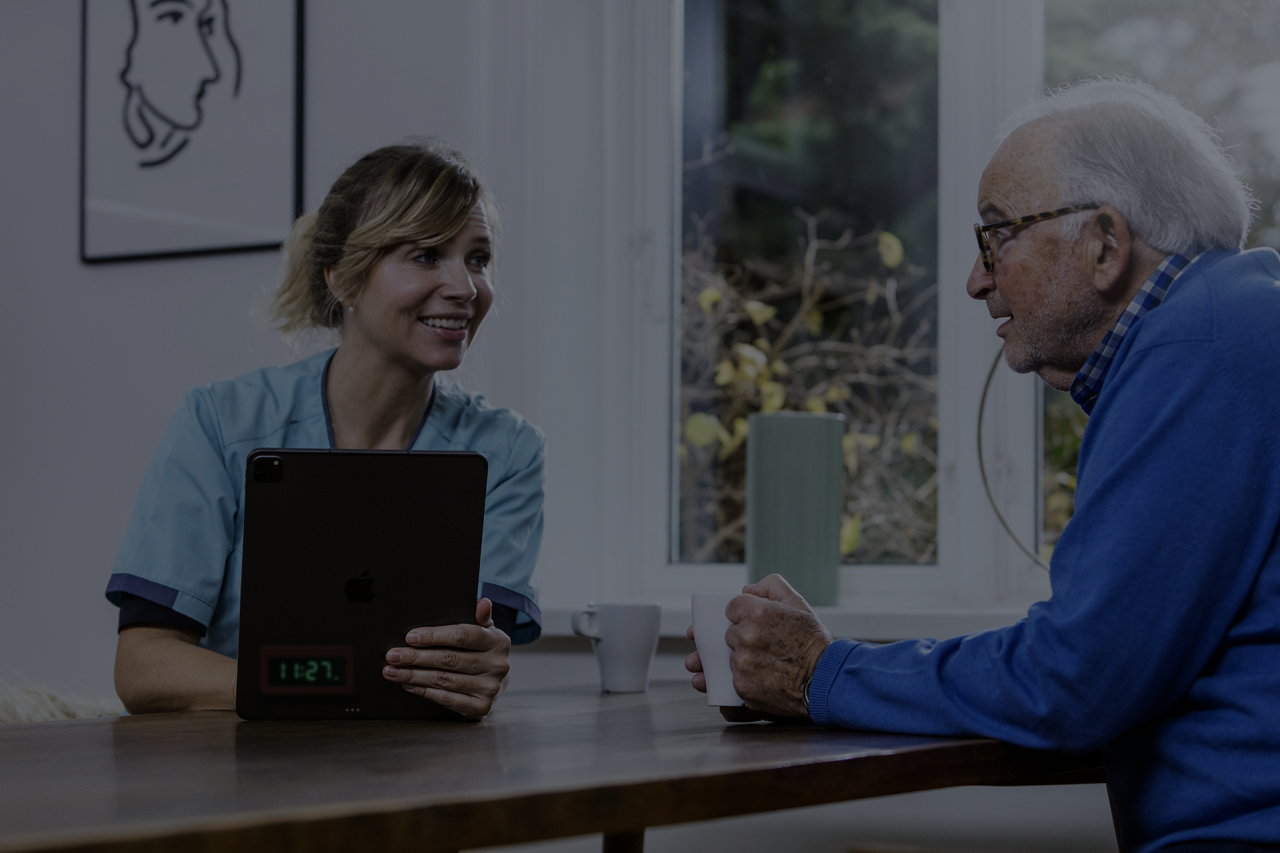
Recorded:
{"hour": 11, "minute": 27}
